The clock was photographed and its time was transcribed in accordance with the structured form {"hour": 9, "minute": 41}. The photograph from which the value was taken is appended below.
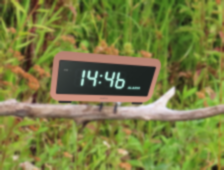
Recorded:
{"hour": 14, "minute": 46}
